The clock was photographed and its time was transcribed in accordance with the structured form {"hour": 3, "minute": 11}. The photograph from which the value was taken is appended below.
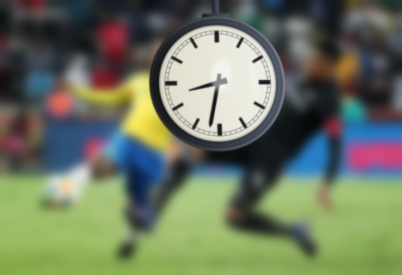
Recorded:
{"hour": 8, "minute": 32}
